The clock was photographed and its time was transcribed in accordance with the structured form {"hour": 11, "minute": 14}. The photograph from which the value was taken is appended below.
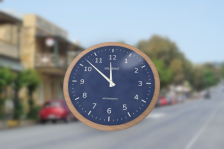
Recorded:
{"hour": 11, "minute": 52}
